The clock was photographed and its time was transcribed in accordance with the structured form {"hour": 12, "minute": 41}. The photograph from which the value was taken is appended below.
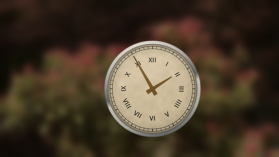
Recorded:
{"hour": 1, "minute": 55}
